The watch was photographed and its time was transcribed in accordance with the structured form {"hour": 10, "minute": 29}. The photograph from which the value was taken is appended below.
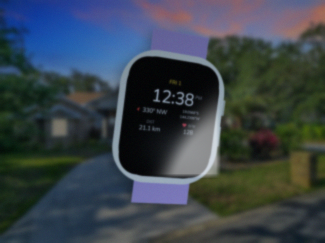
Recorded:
{"hour": 12, "minute": 38}
